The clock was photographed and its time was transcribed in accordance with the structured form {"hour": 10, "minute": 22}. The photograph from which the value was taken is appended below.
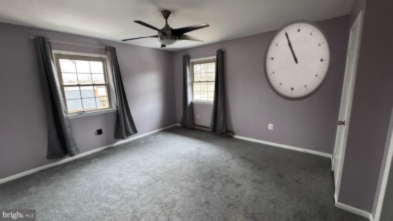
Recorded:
{"hour": 10, "minute": 55}
